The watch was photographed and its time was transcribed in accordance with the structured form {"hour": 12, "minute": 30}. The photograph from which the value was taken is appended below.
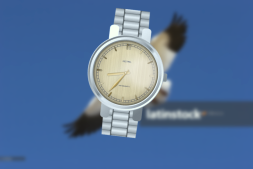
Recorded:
{"hour": 8, "minute": 36}
